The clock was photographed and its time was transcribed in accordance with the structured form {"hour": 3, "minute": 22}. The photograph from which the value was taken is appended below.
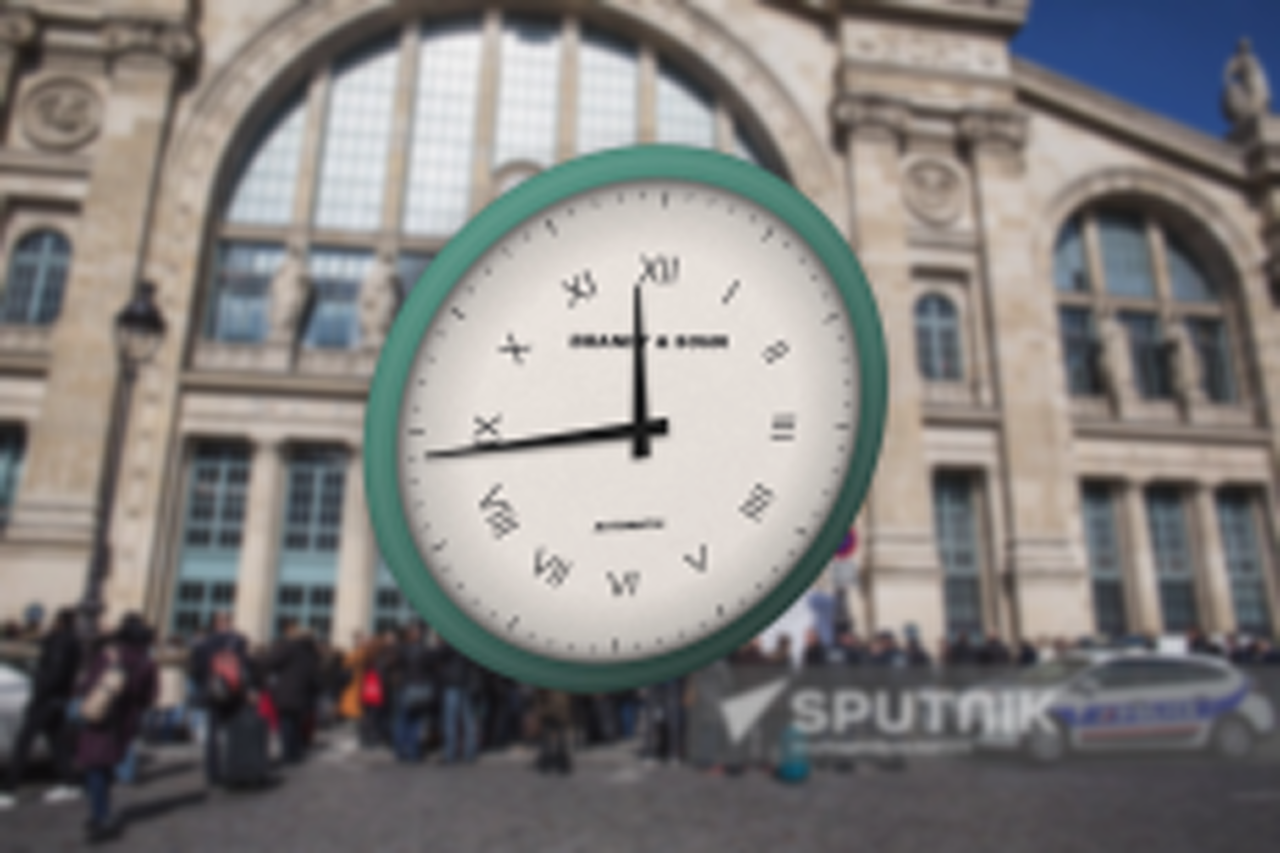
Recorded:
{"hour": 11, "minute": 44}
